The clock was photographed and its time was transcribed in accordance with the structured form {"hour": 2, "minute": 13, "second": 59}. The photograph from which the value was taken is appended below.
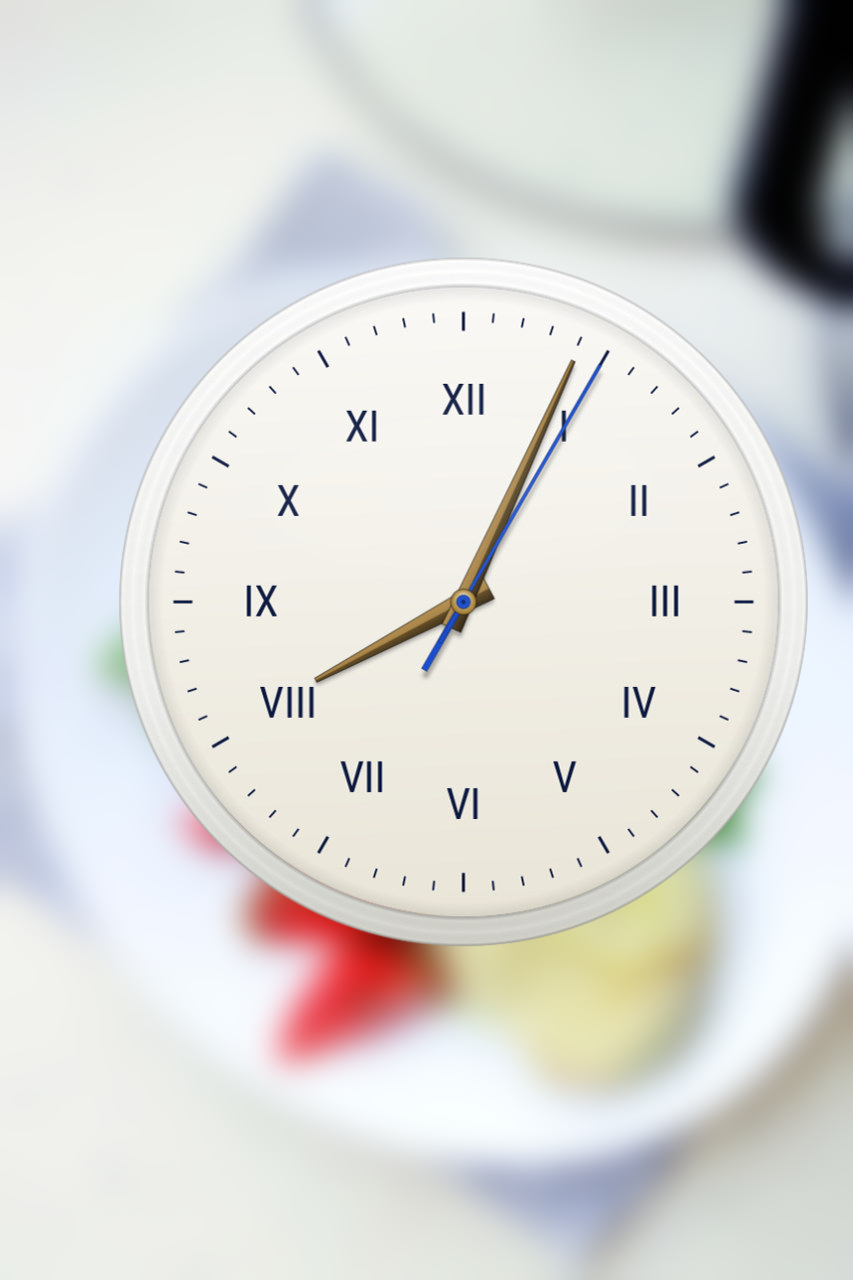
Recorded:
{"hour": 8, "minute": 4, "second": 5}
